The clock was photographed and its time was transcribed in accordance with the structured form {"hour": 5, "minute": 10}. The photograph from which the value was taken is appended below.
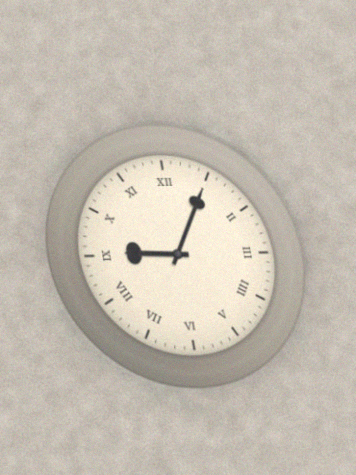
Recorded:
{"hour": 9, "minute": 5}
